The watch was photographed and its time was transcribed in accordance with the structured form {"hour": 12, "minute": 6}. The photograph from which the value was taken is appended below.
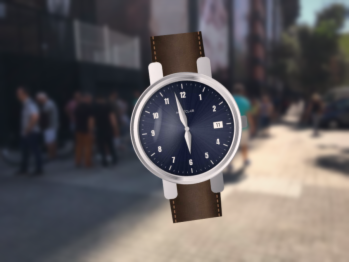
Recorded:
{"hour": 5, "minute": 58}
